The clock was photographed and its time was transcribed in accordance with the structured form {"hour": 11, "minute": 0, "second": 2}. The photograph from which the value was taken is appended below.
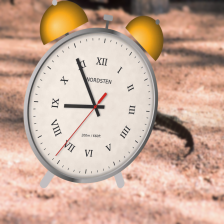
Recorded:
{"hour": 8, "minute": 54, "second": 36}
